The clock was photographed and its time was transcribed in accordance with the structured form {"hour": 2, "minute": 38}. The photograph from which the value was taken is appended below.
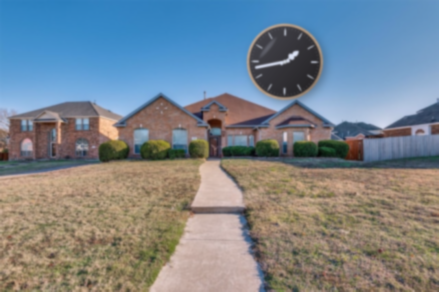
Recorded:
{"hour": 1, "minute": 43}
